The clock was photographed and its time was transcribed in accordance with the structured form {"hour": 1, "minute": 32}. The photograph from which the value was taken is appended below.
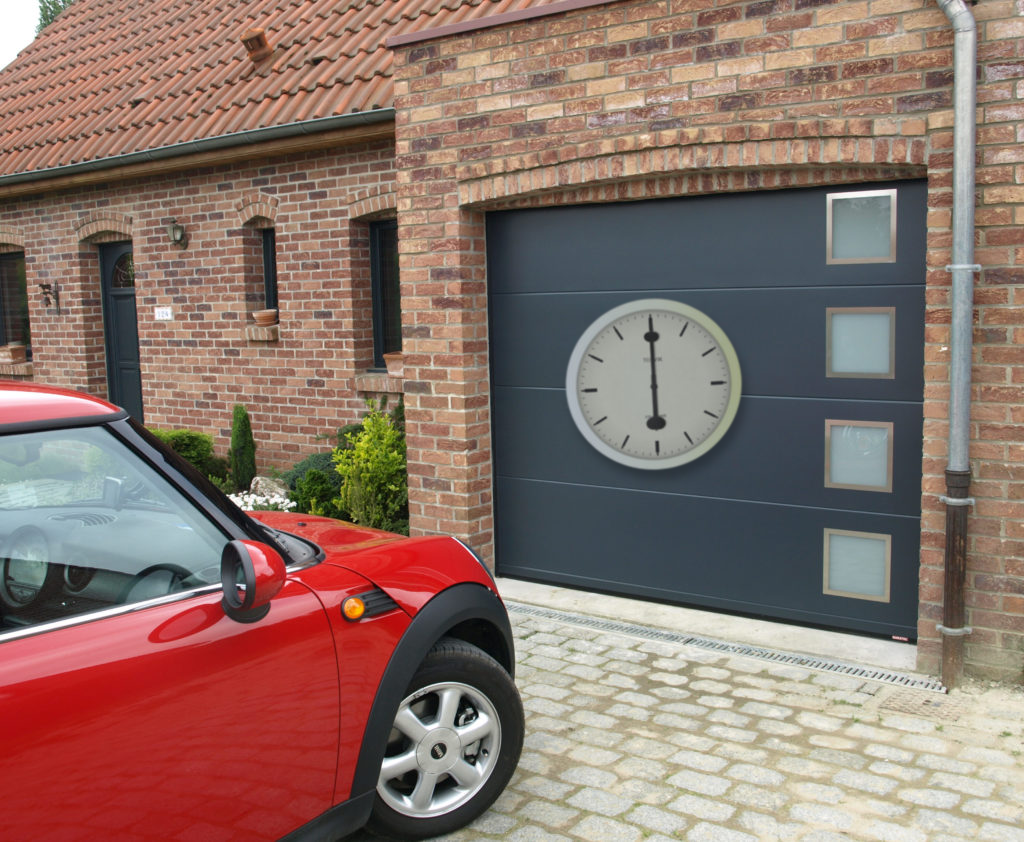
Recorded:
{"hour": 6, "minute": 0}
